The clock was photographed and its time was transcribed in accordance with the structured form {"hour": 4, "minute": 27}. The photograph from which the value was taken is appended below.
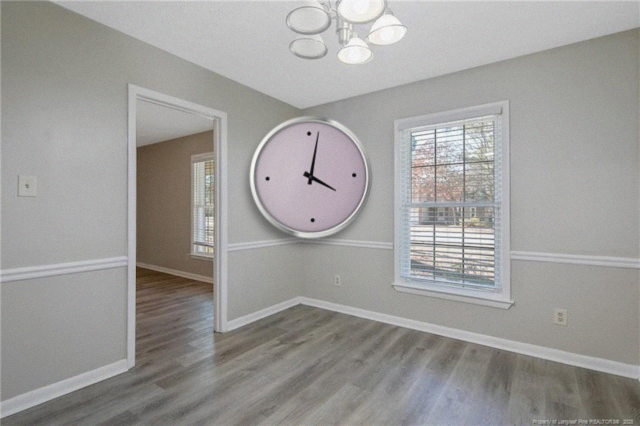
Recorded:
{"hour": 4, "minute": 2}
